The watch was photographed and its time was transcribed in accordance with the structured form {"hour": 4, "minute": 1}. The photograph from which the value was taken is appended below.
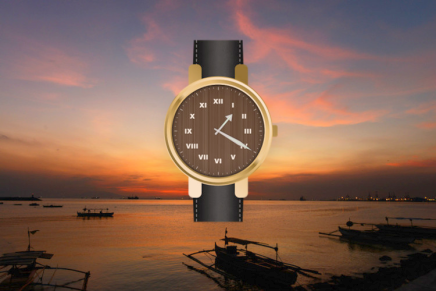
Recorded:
{"hour": 1, "minute": 20}
